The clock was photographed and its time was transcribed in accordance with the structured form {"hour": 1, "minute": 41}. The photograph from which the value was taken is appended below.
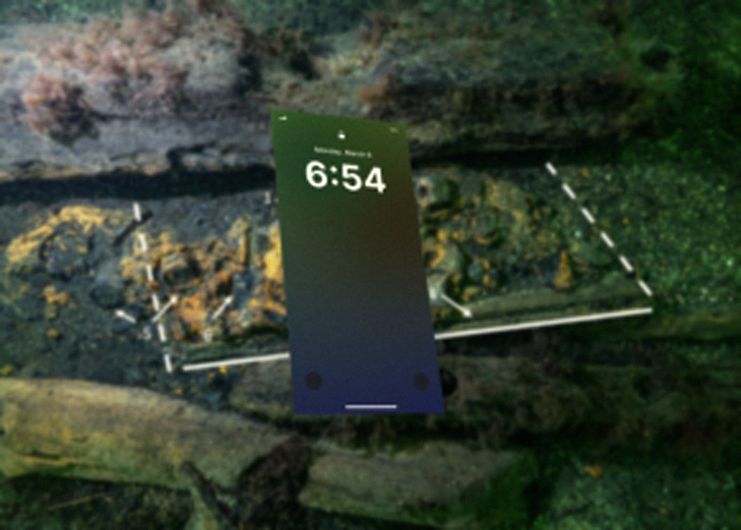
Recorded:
{"hour": 6, "minute": 54}
